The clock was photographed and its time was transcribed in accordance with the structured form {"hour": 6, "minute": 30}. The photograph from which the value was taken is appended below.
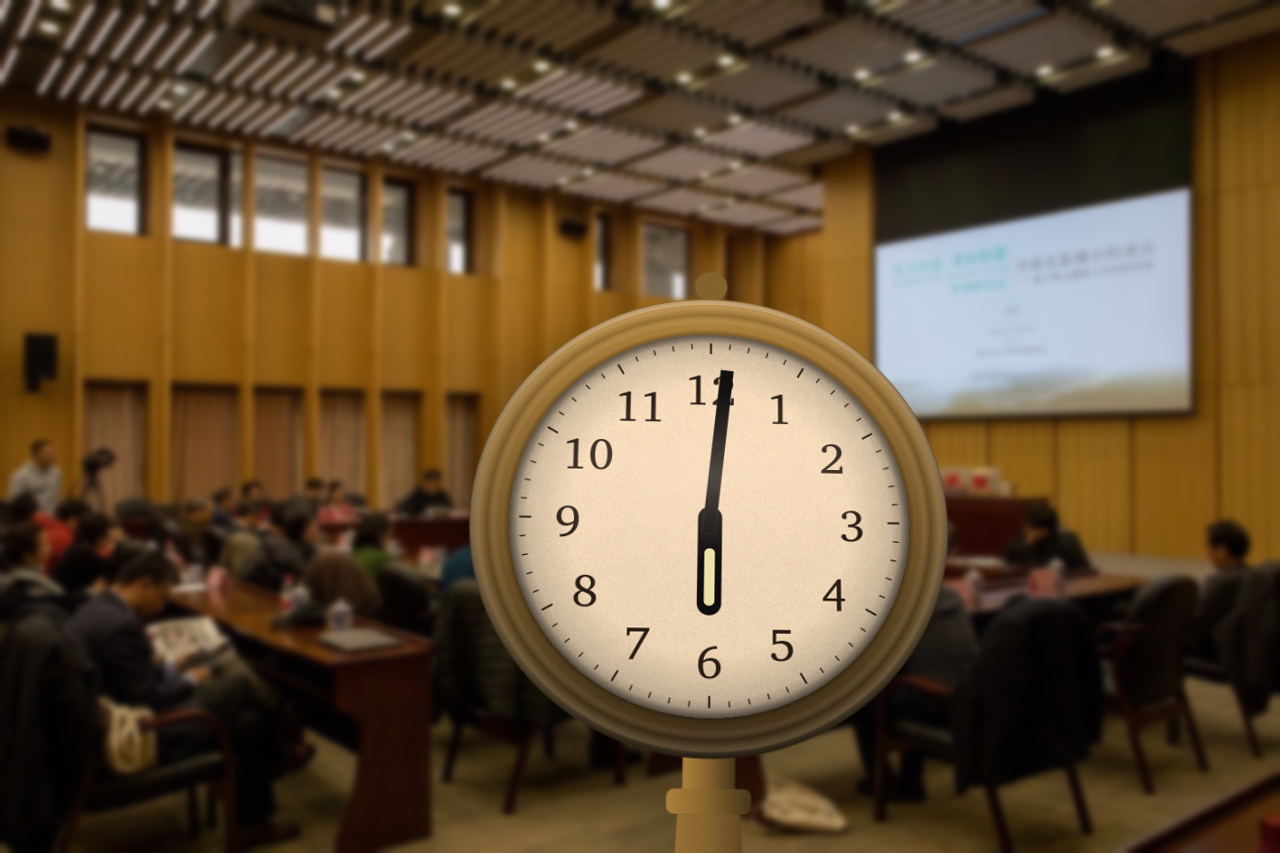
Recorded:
{"hour": 6, "minute": 1}
